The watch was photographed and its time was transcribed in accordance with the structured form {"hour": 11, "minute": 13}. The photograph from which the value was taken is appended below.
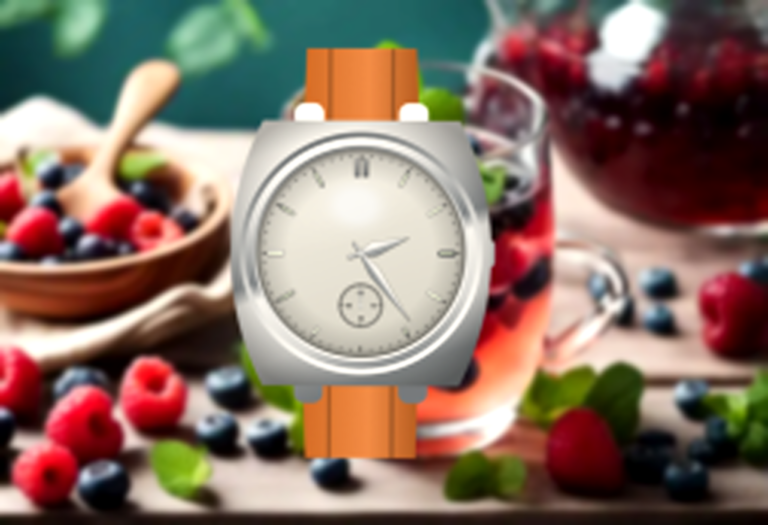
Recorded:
{"hour": 2, "minute": 24}
